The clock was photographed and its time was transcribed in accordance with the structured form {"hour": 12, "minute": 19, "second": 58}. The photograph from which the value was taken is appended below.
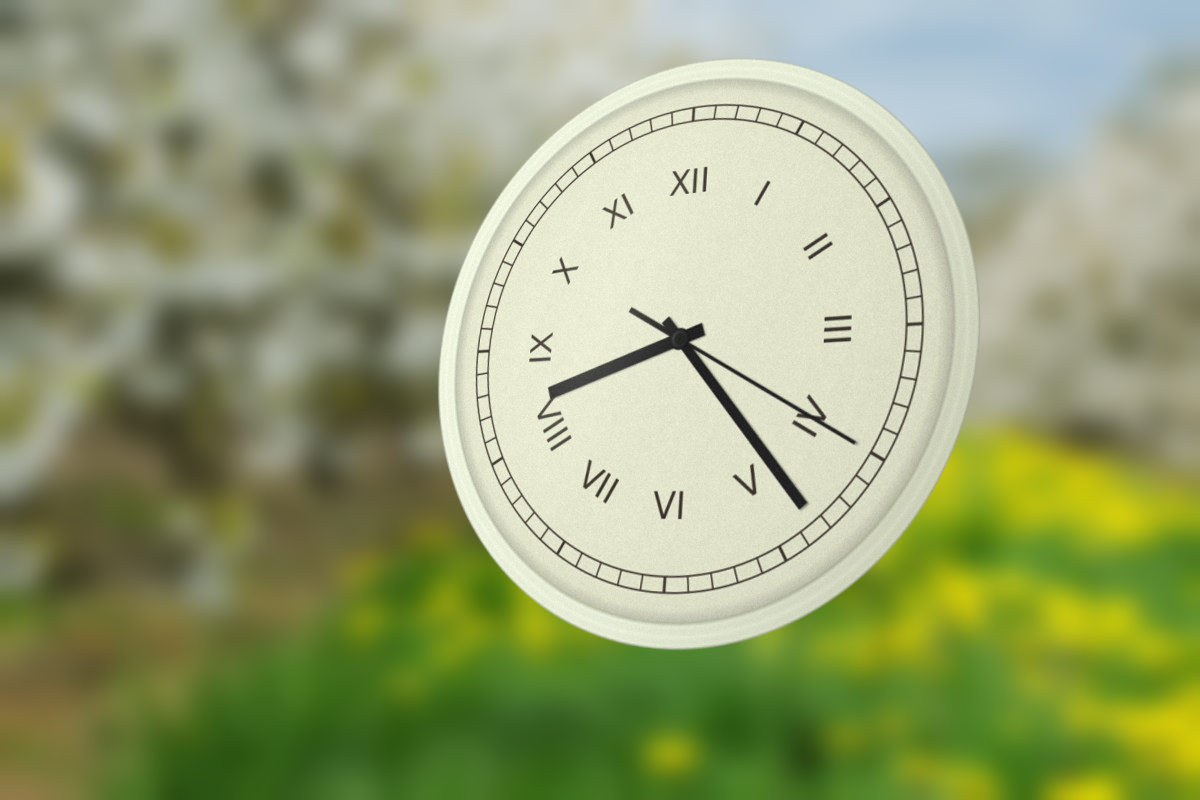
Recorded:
{"hour": 8, "minute": 23, "second": 20}
